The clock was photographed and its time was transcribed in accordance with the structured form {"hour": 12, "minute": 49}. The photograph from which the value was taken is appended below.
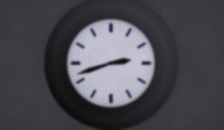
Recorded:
{"hour": 2, "minute": 42}
